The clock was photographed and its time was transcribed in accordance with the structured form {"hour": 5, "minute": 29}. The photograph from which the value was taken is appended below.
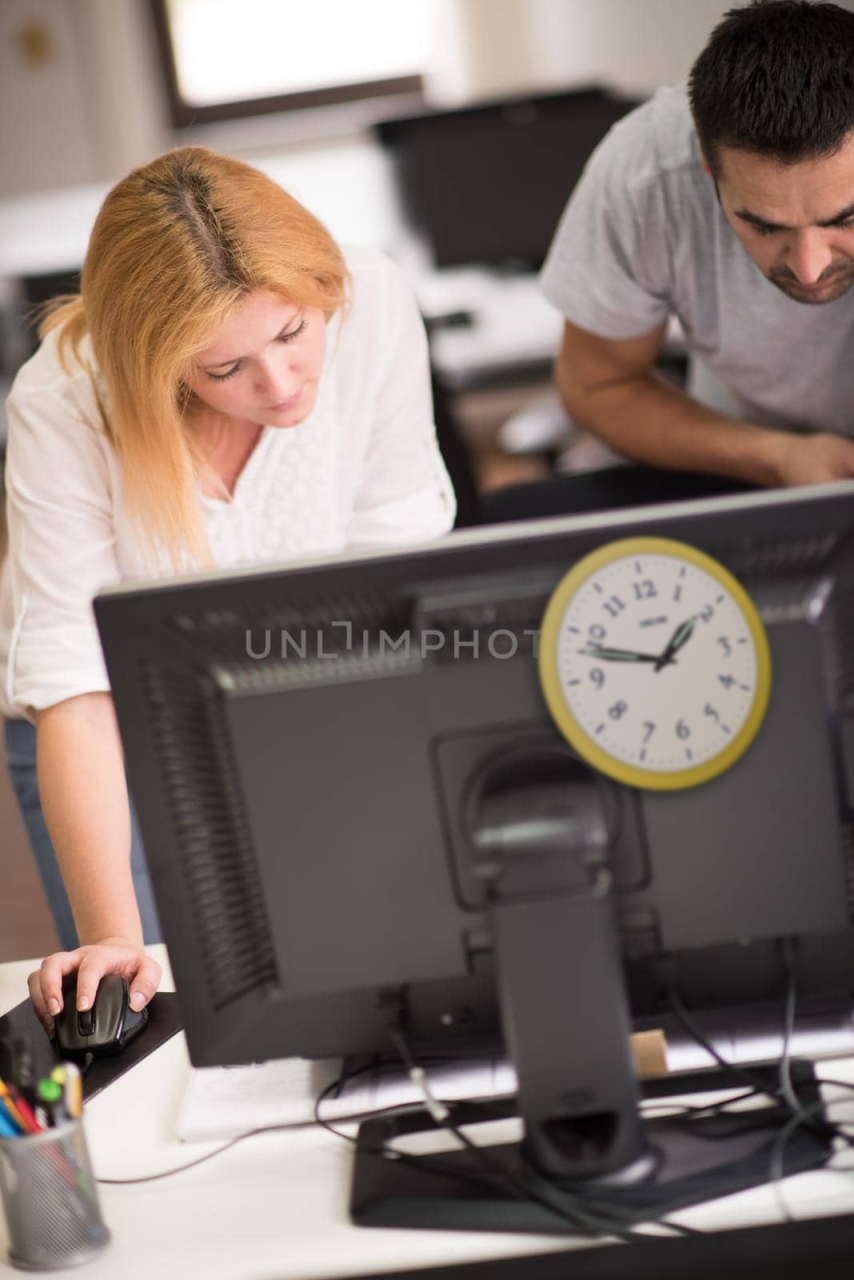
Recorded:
{"hour": 1, "minute": 48}
